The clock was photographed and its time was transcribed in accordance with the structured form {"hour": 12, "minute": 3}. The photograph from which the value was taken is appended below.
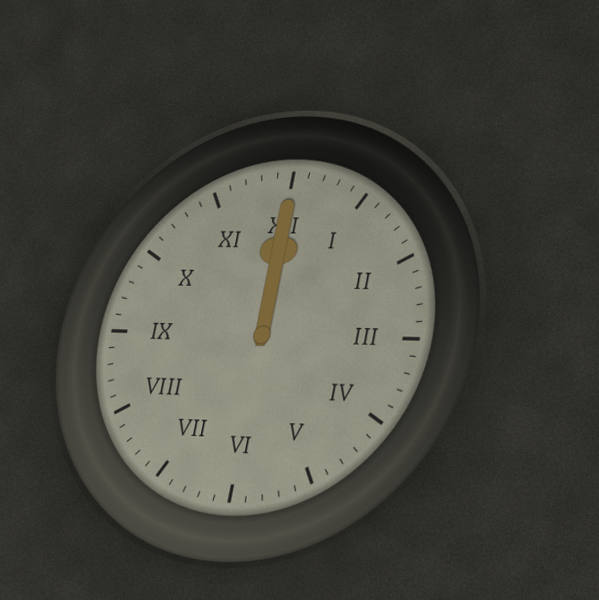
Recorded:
{"hour": 12, "minute": 0}
